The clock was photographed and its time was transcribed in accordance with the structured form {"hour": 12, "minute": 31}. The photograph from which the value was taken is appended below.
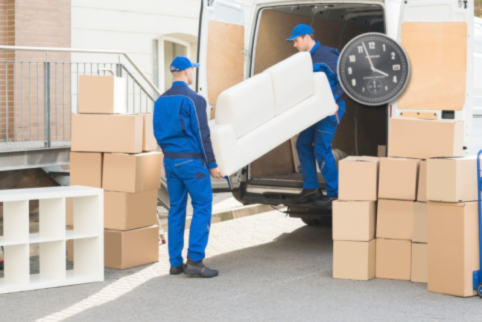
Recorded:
{"hour": 3, "minute": 57}
